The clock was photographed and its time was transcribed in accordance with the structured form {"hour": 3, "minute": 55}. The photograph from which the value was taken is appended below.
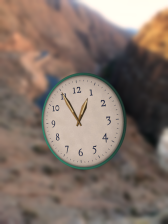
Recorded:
{"hour": 12, "minute": 55}
